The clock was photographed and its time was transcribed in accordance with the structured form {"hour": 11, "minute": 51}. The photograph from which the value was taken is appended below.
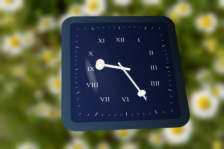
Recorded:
{"hour": 9, "minute": 25}
